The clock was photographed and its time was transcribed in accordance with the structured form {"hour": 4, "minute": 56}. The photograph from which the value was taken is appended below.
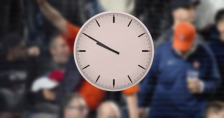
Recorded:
{"hour": 9, "minute": 50}
